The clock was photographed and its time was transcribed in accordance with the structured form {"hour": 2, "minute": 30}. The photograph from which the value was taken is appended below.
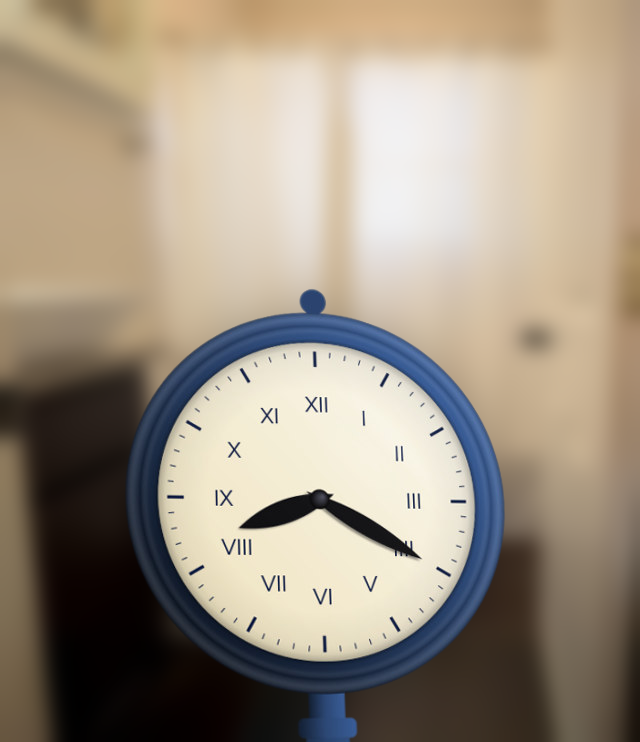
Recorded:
{"hour": 8, "minute": 20}
